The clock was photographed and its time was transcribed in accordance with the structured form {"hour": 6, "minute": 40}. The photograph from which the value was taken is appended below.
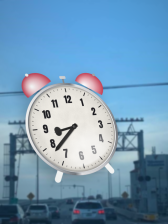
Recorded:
{"hour": 8, "minute": 38}
